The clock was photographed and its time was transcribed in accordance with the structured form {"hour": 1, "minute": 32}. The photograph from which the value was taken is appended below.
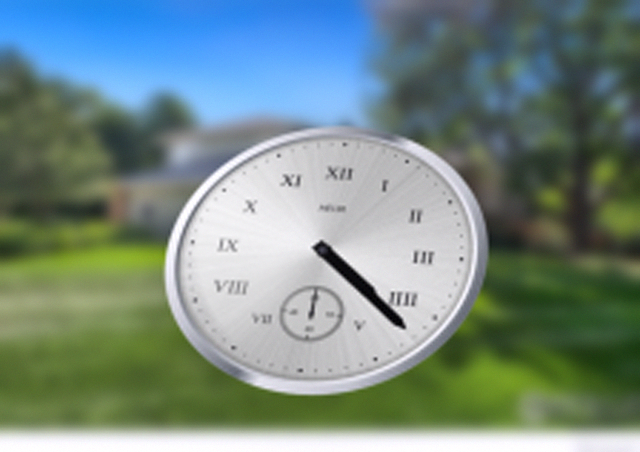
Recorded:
{"hour": 4, "minute": 22}
